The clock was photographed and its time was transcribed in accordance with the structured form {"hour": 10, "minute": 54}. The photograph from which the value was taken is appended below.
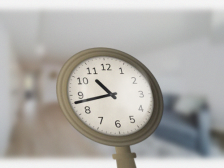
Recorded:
{"hour": 10, "minute": 43}
